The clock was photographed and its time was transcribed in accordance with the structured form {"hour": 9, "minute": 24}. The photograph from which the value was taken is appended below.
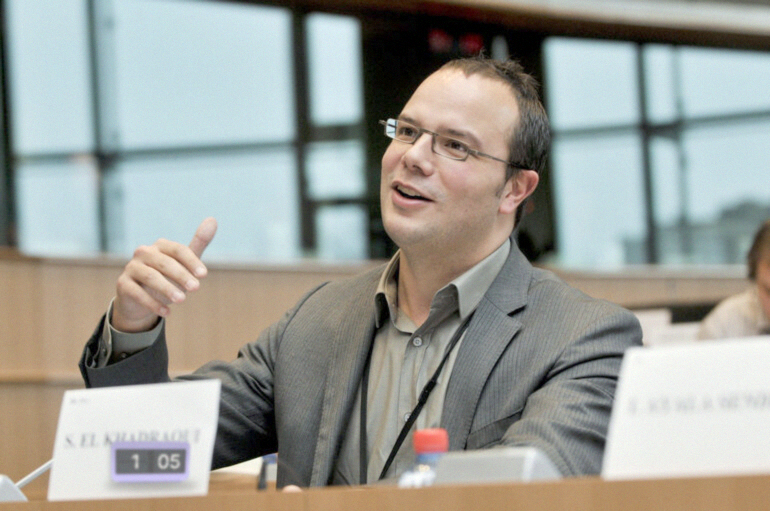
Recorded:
{"hour": 1, "minute": 5}
